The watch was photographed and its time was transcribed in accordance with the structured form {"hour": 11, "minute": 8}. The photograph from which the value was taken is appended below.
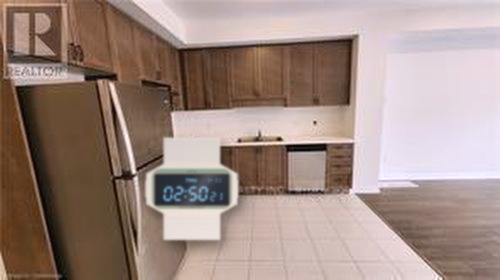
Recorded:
{"hour": 2, "minute": 50}
